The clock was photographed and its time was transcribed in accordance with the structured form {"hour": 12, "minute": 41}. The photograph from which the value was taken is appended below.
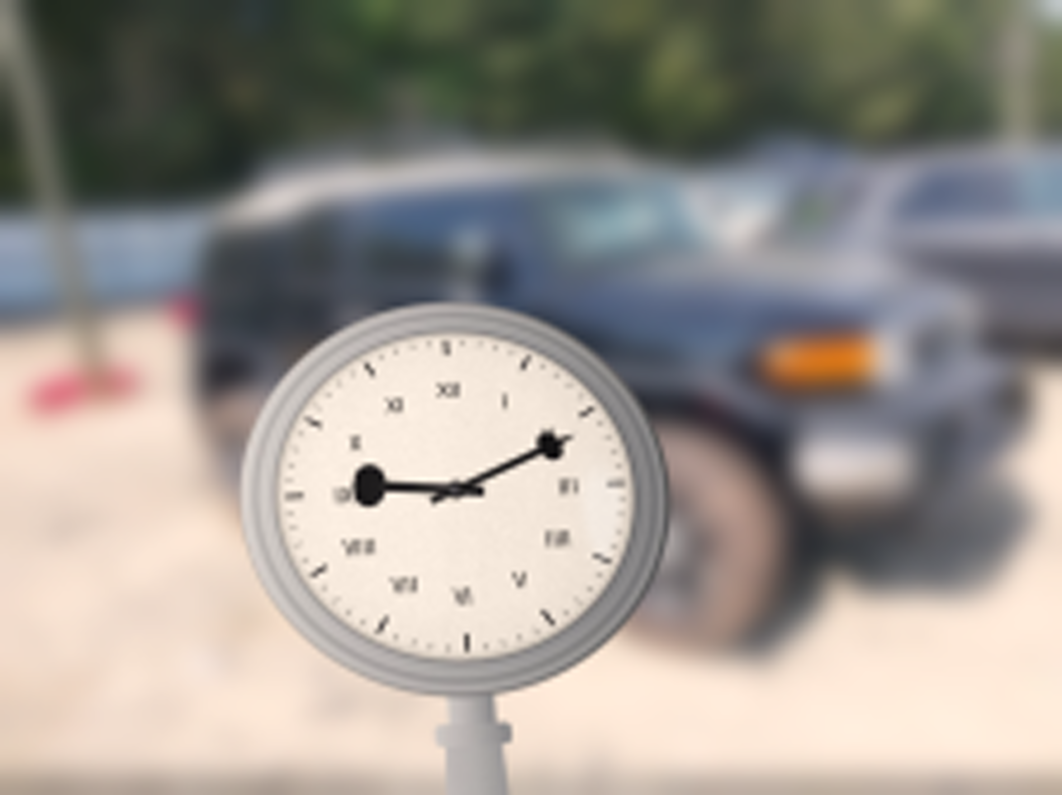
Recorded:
{"hour": 9, "minute": 11}
